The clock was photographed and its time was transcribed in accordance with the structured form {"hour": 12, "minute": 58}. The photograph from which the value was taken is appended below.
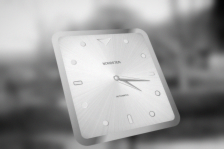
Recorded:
{"hour": 4, "minute": 17}
